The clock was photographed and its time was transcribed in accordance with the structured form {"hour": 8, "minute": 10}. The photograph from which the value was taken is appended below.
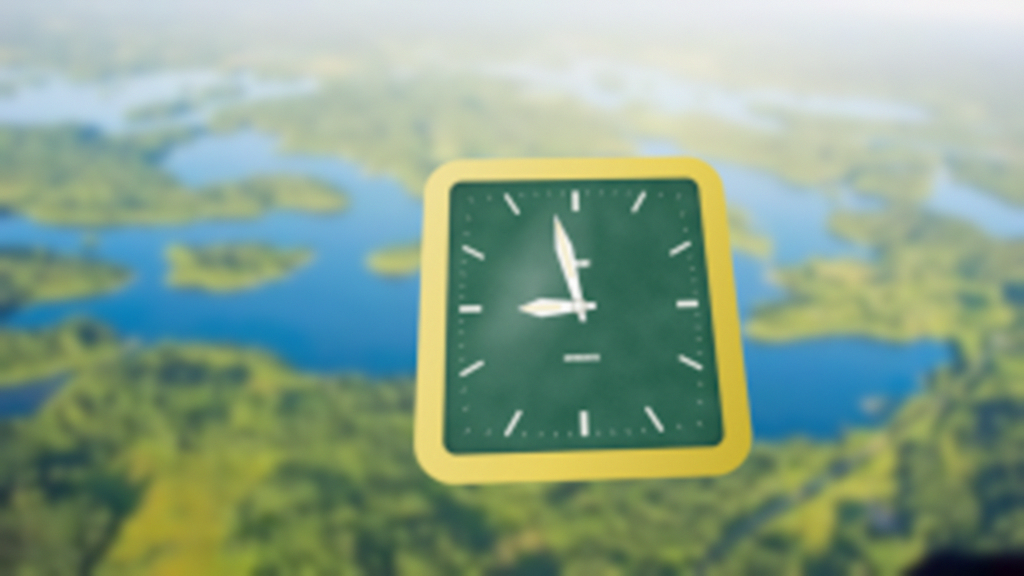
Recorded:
{"hour": 8, "minute": 58}
